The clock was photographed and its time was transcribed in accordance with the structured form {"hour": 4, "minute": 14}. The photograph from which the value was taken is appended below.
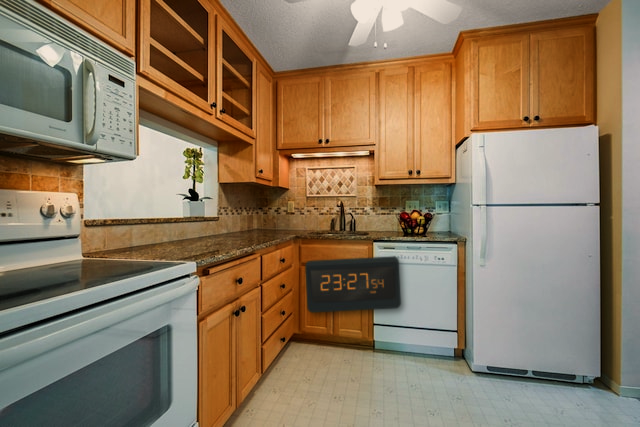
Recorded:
{"hour": 23, "minute": 27}
